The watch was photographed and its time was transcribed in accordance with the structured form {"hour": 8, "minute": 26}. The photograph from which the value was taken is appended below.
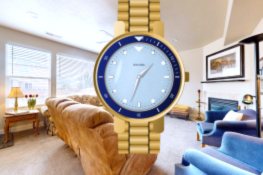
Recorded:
{"hour": 1, "minute": 33}
